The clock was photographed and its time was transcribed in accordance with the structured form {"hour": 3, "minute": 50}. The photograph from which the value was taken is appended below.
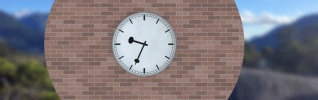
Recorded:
{"hour": 9, "minute": 34}
